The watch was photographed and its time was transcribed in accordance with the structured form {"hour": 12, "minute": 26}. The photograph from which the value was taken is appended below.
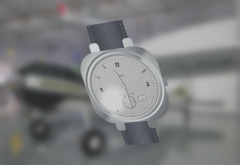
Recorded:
{"hour": 11, "minute": 30}
